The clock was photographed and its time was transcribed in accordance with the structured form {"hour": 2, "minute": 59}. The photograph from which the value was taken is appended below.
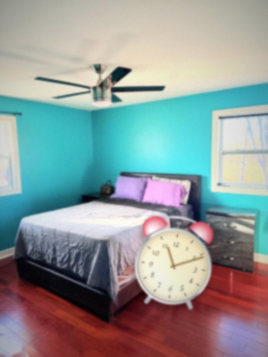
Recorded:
{"hour": 11, "minute": 11}
